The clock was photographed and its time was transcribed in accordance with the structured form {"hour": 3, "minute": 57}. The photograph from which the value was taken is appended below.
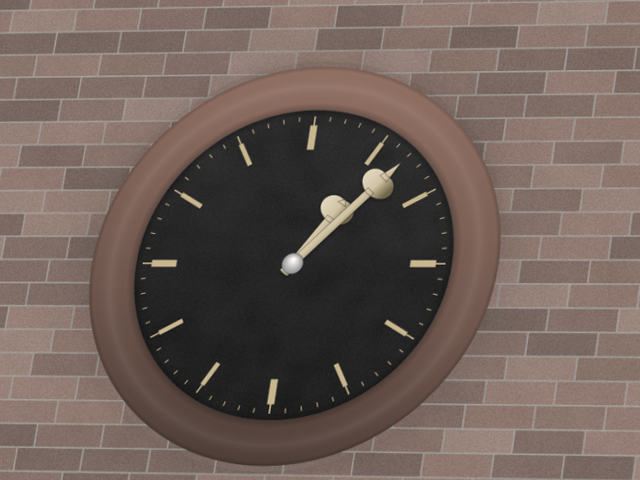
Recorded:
{"hour": 1, "minute": 7}
